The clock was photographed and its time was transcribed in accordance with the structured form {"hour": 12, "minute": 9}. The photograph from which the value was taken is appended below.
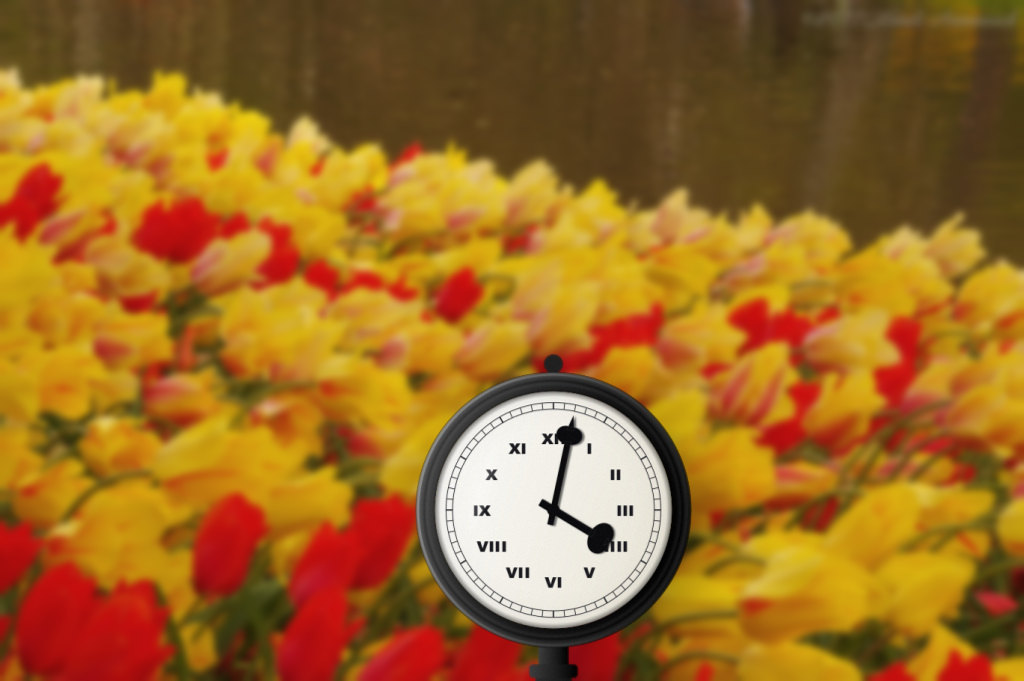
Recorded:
{"hour": 4, "minute": 2}
